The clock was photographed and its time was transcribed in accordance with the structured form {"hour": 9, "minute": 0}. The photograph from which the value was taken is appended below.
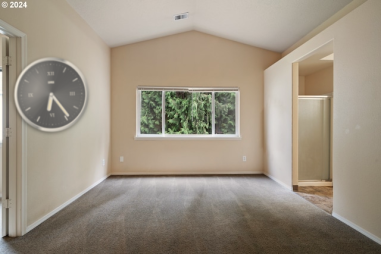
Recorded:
{"hour": 6, "minute": 24}
